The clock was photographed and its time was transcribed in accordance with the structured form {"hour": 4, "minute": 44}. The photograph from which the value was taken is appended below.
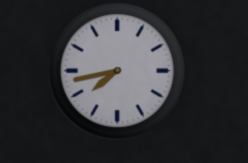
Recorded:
{"hour": 7, "minute": 43}
